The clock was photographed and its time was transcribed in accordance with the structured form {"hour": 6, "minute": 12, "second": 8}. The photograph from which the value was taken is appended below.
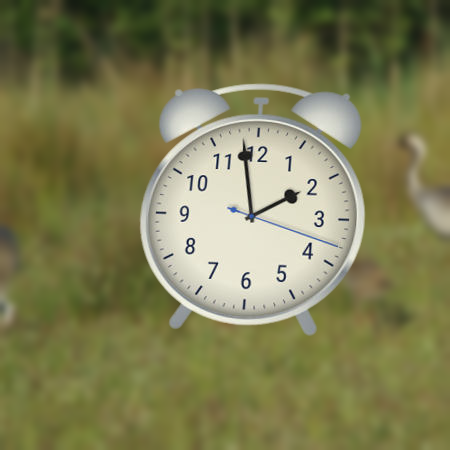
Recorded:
{"hour": 1, "minute": 58, "second": 18}
